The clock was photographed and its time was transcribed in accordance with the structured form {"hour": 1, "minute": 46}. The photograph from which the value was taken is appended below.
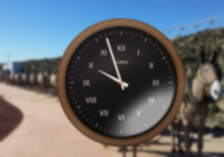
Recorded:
{"hour": 9, "minute": 57}
